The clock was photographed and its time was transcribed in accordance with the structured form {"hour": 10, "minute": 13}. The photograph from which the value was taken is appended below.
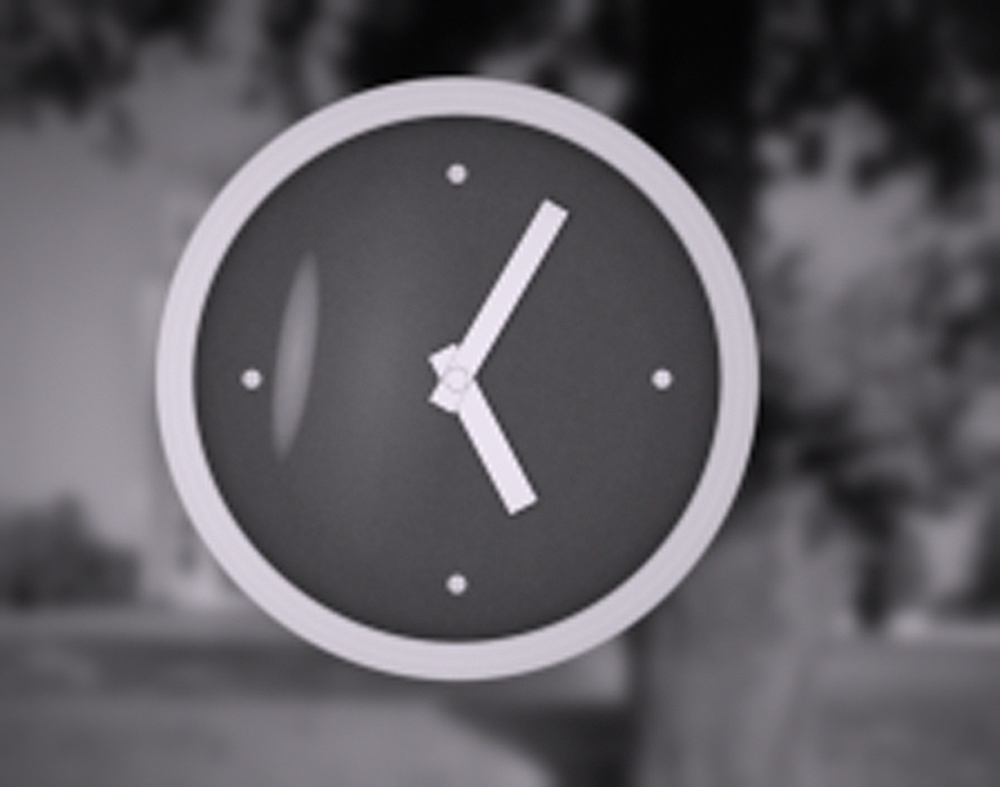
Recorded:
{"hour": 5, "minute": 5}
